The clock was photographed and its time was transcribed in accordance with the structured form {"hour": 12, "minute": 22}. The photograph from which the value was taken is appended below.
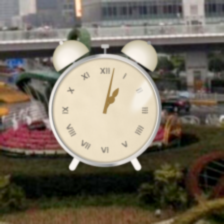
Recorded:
{"hour": 1, "minute": 2}
